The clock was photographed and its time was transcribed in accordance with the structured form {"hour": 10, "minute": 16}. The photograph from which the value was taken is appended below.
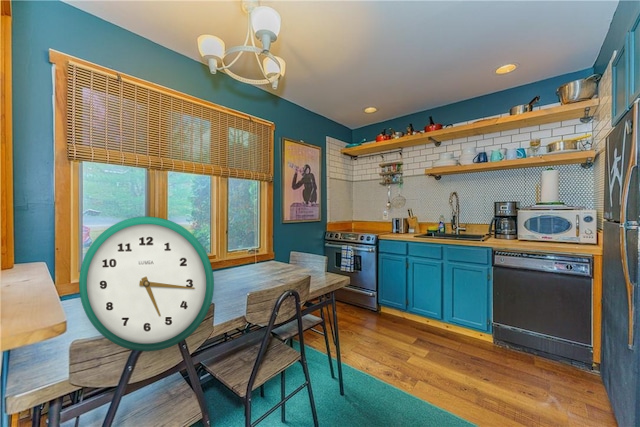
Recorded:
{"hour": 5, "minute": 16}
